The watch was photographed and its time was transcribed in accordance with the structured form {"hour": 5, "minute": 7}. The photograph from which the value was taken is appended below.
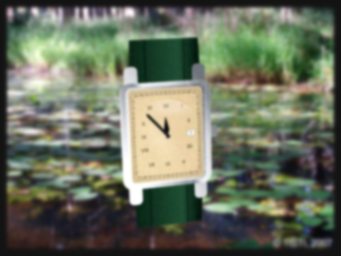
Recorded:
{"hour": 11, "minute": 53}
